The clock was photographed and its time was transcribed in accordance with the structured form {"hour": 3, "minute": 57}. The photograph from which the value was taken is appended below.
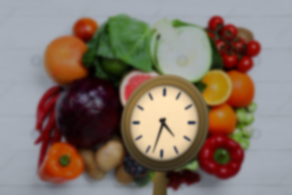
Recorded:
{"hour": 4, "minute": 33}
